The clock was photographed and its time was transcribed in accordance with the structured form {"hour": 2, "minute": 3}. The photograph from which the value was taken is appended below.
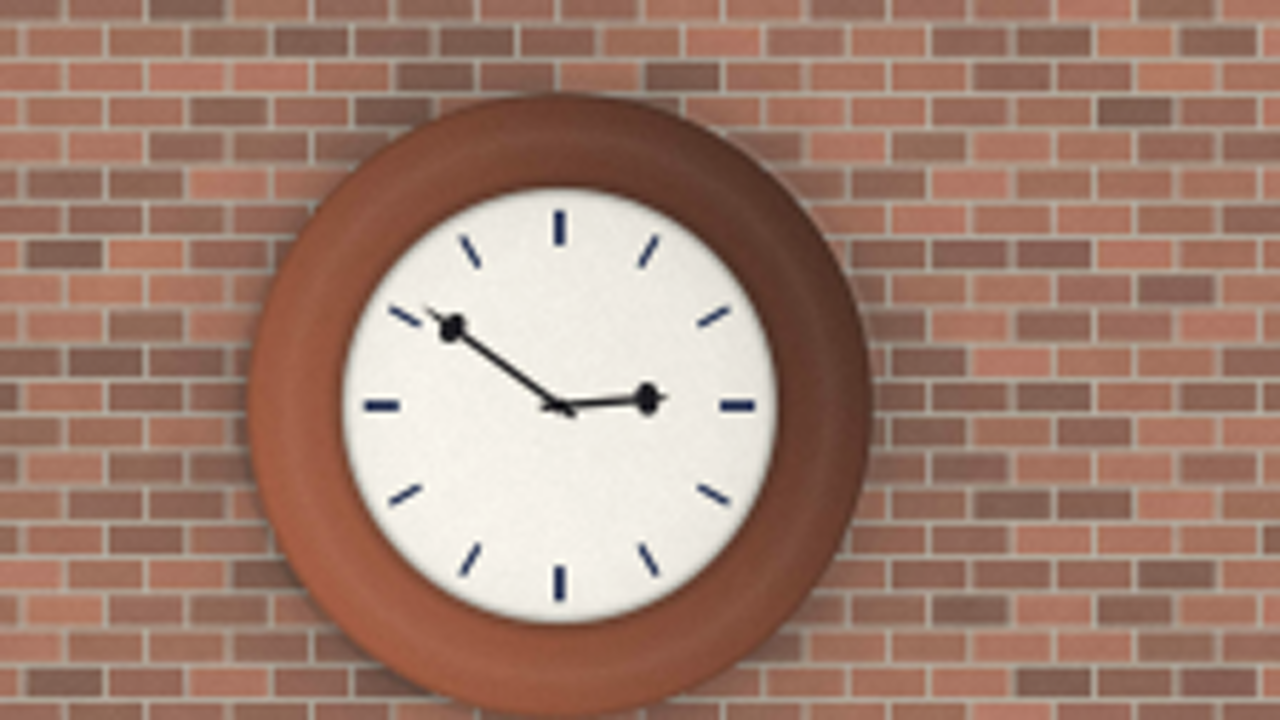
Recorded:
{"hour": 2, "minute": 51}
